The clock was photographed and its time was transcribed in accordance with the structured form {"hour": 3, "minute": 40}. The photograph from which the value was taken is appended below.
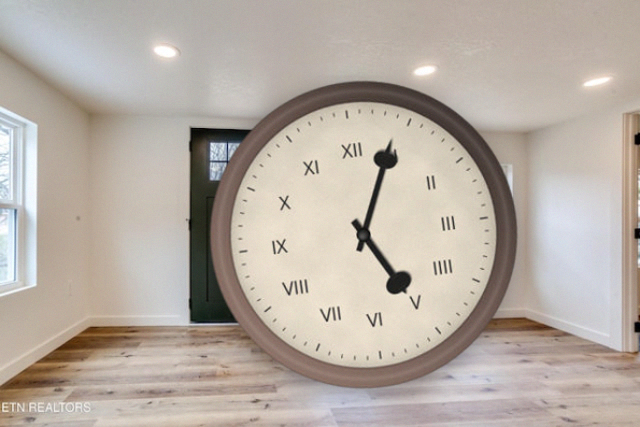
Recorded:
{"hour": 5, "minute": 4}
